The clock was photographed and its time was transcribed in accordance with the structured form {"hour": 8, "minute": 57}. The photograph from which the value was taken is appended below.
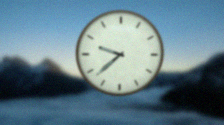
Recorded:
{"hour": 9, "minute": 38}
